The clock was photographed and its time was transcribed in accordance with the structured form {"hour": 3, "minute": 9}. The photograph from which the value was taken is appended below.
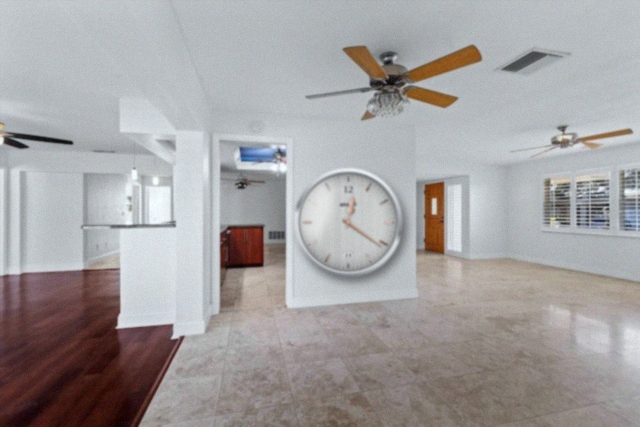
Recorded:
{"hour": 12, "minute": 21}
